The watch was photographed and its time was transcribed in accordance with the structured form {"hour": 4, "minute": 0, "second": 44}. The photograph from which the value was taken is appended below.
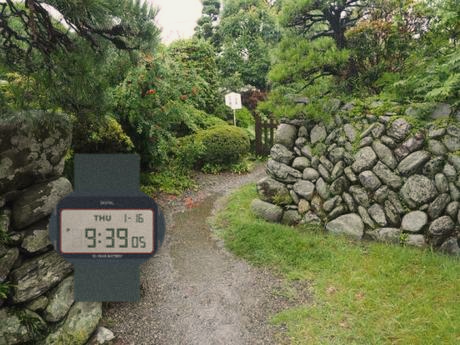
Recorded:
{"hour": 9, "minute": 39, "second": 5}
